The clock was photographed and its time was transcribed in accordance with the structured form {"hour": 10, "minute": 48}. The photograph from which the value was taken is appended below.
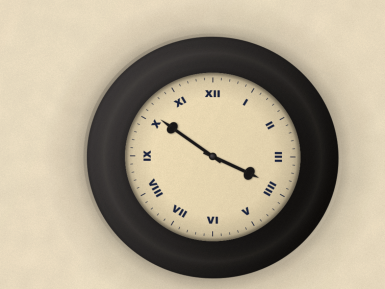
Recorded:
{"hour": 3, "minute": 51}
